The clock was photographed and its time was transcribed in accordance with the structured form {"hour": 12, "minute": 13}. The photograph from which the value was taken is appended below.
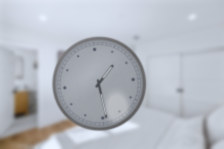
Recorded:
{"hour": 1, "minute": 29}
